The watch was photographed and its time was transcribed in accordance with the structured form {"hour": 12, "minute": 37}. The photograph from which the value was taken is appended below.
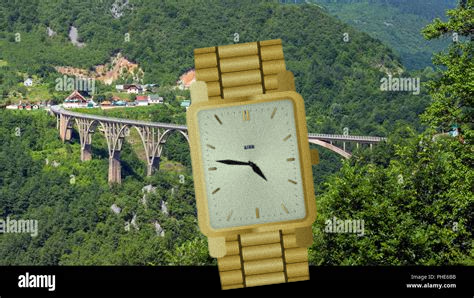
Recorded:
{"hour": 4, "minute": 47}
